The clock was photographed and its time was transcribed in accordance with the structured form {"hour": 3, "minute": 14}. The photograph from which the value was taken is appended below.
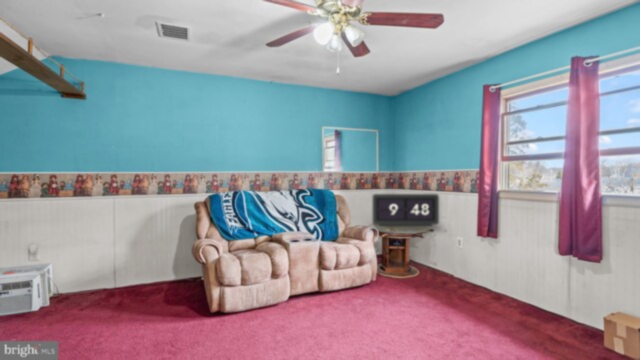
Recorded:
{"hour": 9, "minute": 48}
